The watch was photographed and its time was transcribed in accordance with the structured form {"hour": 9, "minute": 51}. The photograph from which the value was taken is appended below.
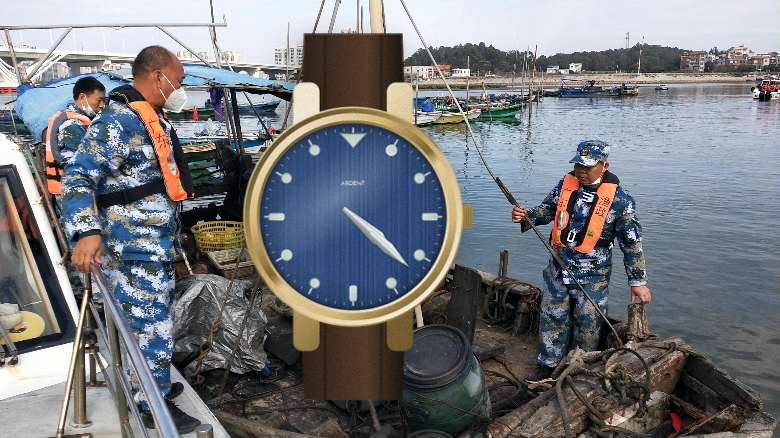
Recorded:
{"hour": 4, "minute": 22}
